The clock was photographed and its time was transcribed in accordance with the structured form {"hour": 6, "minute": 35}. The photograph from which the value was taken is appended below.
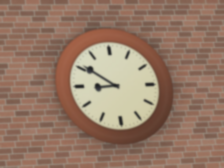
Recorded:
{"hour": 8, "minute": 51}
